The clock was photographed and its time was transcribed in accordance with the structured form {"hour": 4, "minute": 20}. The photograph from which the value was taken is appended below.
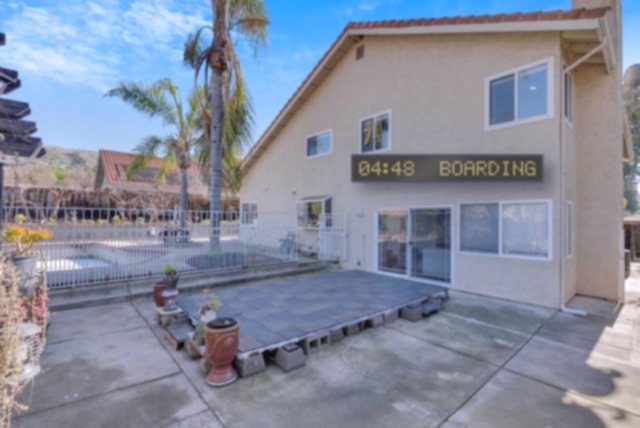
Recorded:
{"hour": 4, "minute": 48}
